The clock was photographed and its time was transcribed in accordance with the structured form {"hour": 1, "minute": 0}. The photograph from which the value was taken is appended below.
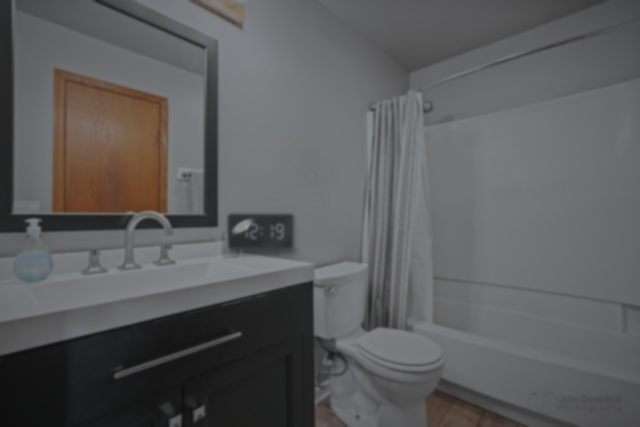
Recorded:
{"hour": 12, "minute": 19}
